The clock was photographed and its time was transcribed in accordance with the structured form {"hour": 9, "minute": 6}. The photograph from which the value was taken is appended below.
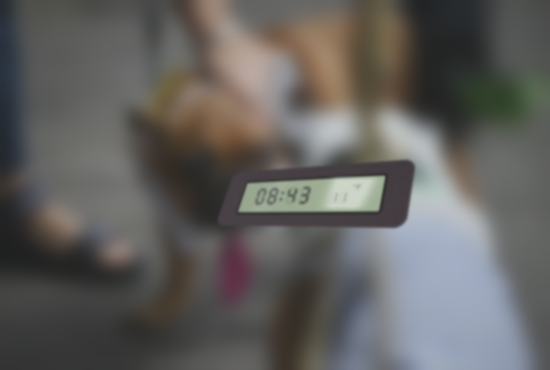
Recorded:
{"hour": 8, "minute": 43}
